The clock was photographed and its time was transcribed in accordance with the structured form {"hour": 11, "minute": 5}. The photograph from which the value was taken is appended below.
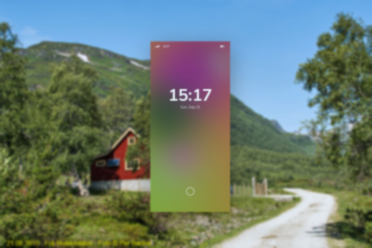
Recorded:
{"hour": 15, "minute": 17}
